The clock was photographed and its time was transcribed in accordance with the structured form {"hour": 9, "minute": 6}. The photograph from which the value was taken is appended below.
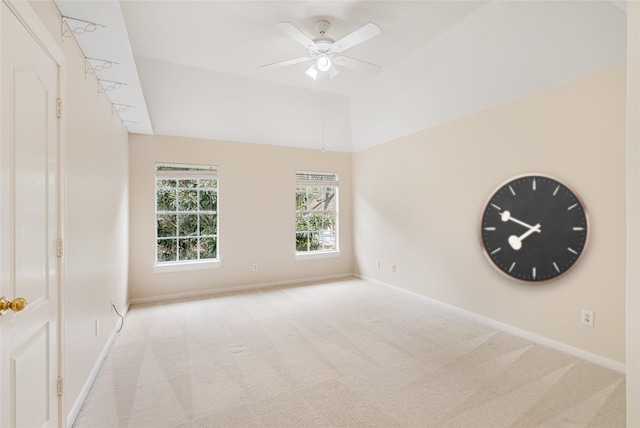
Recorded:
{"hour": 7, "minute": 49}
